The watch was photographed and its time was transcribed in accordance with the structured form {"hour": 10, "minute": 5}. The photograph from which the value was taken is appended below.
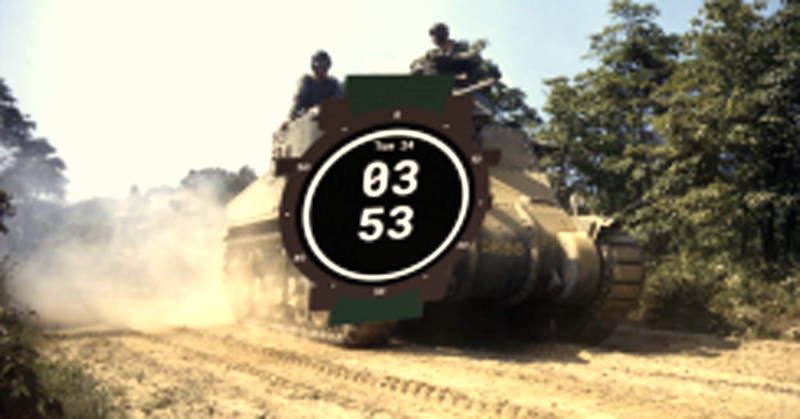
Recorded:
{"hour": 3, "minute": 53}
